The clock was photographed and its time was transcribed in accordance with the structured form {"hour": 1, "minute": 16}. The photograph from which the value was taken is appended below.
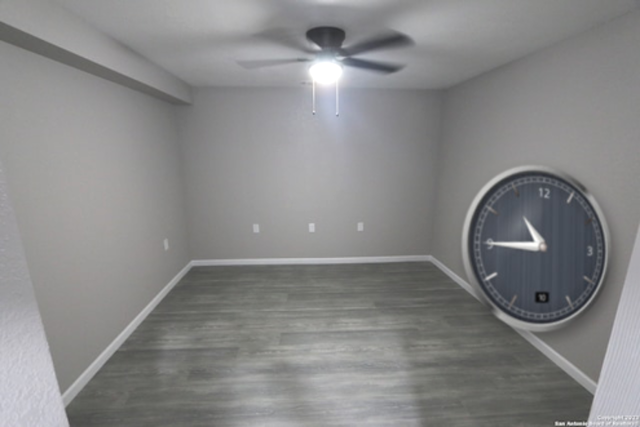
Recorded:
{"hour": 10, "minute": 45}
